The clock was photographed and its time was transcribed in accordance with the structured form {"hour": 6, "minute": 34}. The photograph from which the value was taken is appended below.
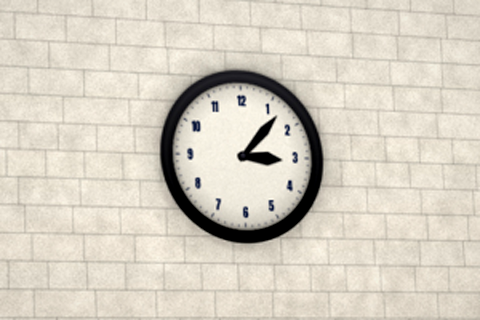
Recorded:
{"hour": 3, "minute": 7}
